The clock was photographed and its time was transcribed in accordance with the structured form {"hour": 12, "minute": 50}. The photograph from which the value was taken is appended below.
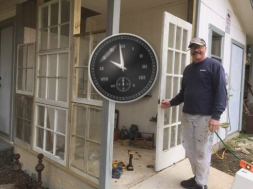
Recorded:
{"hour": 9, "minute": 59}
